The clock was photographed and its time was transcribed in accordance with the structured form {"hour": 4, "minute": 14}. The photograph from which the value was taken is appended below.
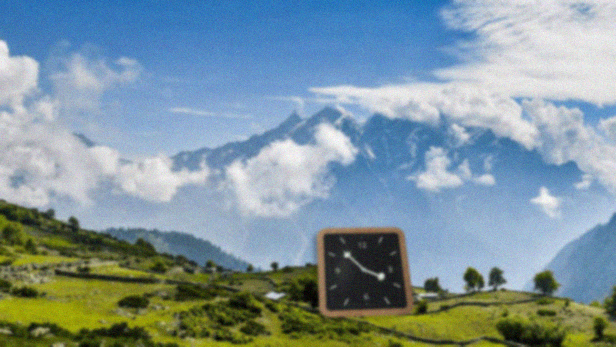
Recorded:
{"hour": 3, "minute": 53}
